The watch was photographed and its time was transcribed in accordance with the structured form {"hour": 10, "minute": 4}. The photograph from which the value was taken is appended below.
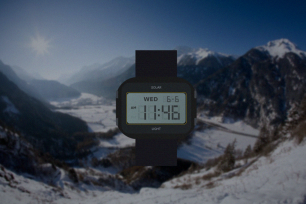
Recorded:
{"hour": 11, "minute": 46}
